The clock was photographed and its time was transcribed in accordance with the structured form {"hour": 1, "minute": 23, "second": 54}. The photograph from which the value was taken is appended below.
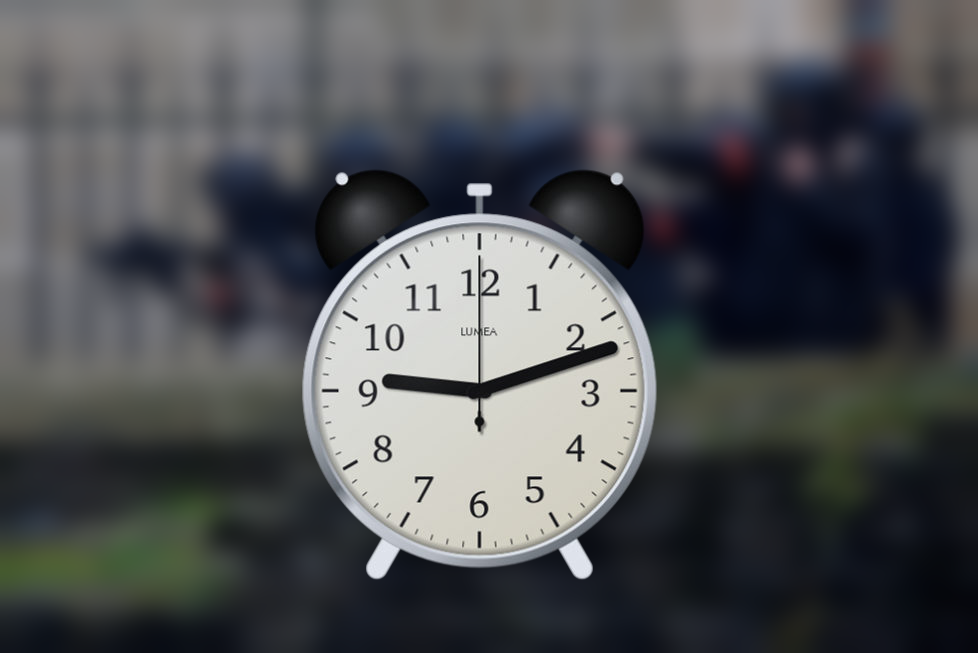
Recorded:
{"hour": 9, "minute": 12, "second": 0}
